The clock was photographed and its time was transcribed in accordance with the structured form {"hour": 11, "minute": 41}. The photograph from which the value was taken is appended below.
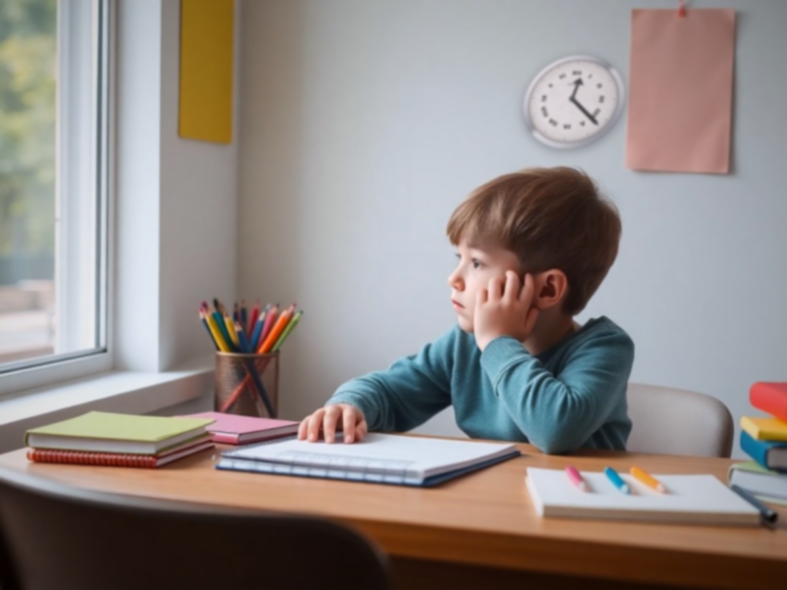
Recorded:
{"hour": 12, "minute": 22}
